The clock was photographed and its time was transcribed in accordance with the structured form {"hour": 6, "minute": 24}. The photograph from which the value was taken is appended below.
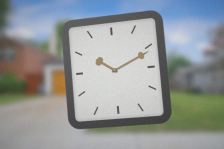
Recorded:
{"hour": 10, "minute": 11}
